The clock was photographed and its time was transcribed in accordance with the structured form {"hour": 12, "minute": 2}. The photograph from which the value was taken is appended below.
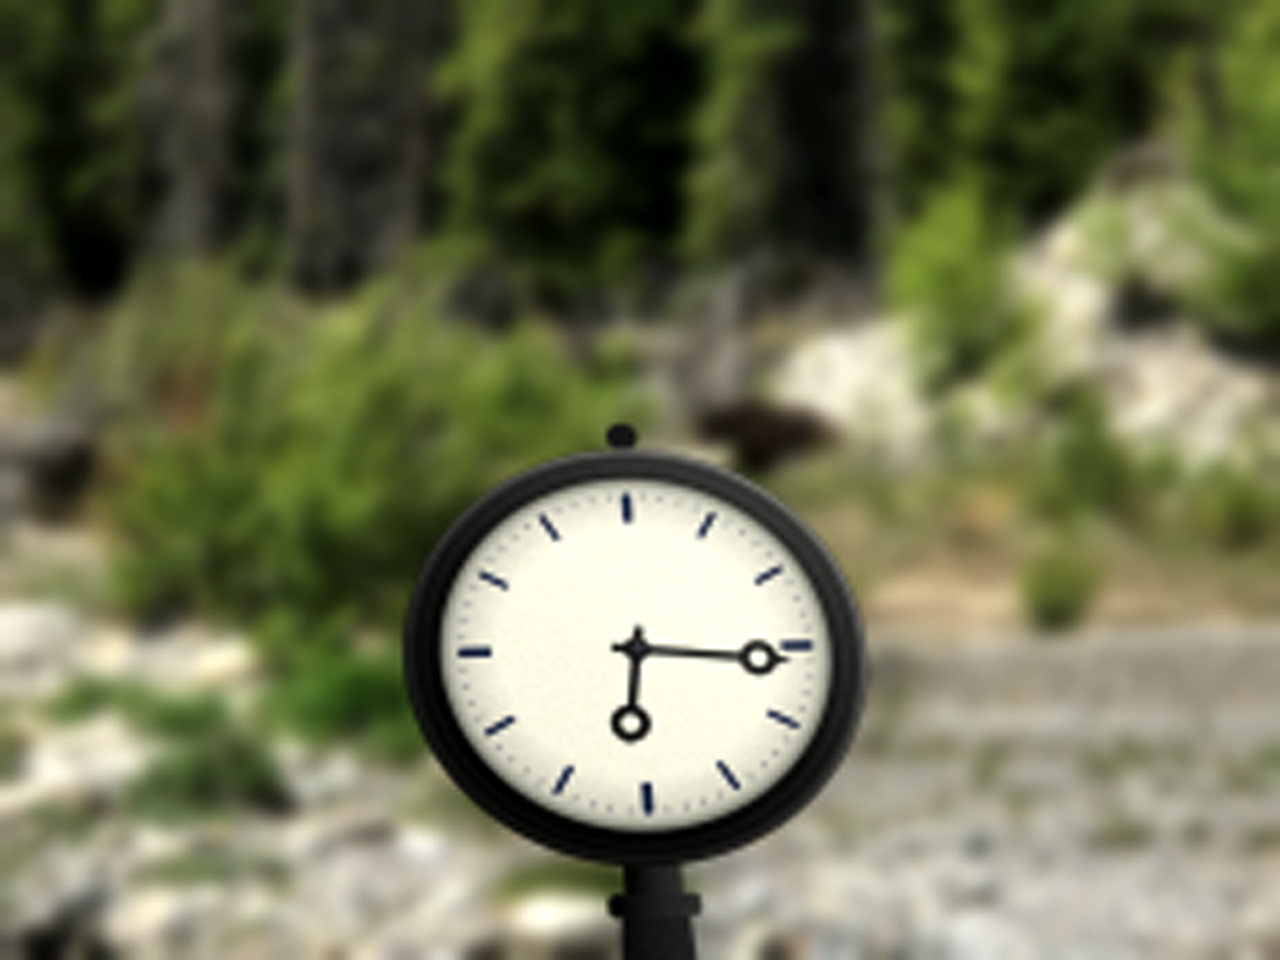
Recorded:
{"hour": 6, "minute": 16}
